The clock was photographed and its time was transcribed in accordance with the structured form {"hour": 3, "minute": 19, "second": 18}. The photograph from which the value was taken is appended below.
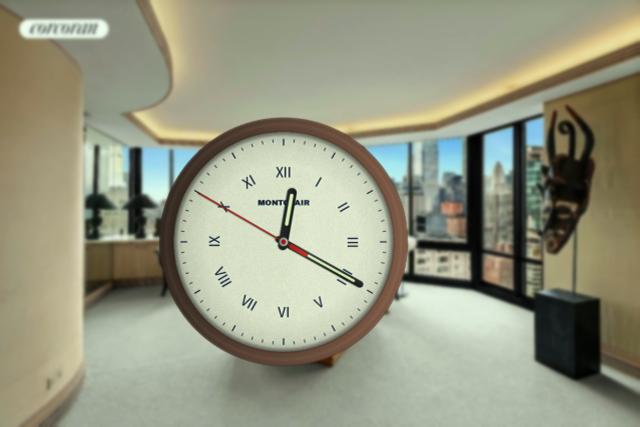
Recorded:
{"hour": 12, "minute": 19, "second": 50}
